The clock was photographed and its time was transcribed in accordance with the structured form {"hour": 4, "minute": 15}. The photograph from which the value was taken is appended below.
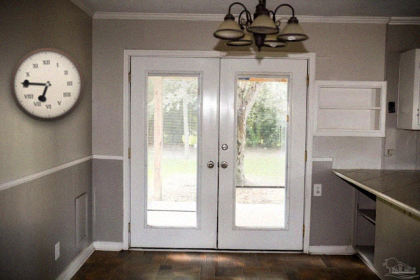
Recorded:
{"hour": 6, "minute": 46}
